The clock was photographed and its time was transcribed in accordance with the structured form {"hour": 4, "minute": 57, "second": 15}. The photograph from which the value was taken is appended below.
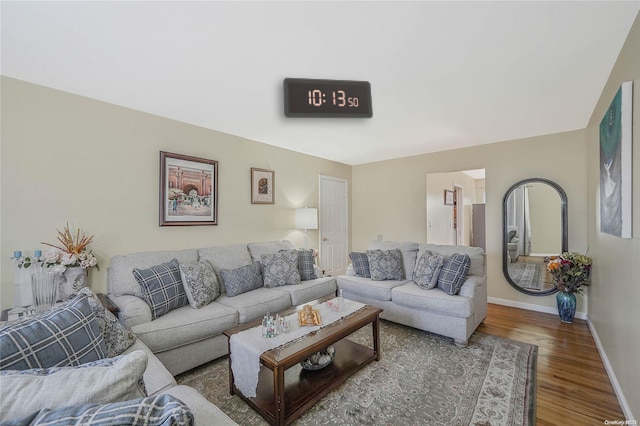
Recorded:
{"hour": 10, "minute": 13, "second": 50}
